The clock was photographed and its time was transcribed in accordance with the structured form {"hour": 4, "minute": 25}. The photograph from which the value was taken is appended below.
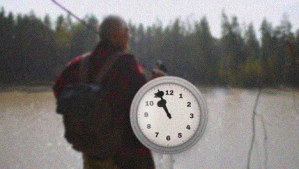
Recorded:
{"hour": 10, "minute": 56}
